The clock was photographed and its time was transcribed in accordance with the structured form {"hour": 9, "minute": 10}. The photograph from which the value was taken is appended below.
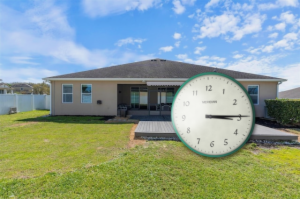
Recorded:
{"hour": 3, "minute": 15}
